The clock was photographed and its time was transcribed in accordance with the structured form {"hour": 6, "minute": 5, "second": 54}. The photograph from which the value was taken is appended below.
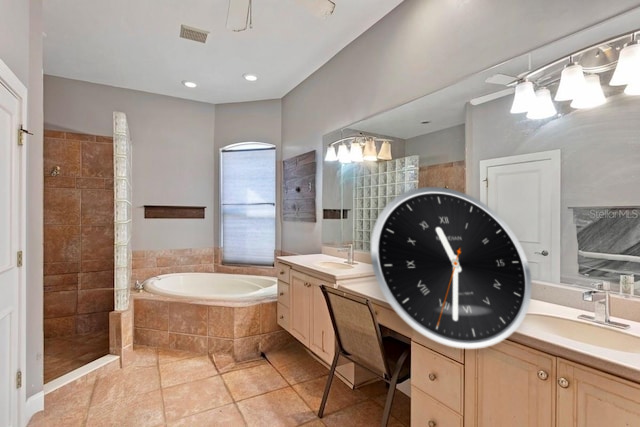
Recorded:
{"hour": 11, "minute": 32, "second": 35}
